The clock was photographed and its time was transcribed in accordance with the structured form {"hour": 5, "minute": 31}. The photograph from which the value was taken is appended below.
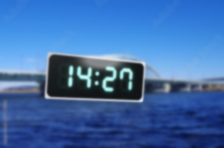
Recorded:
{"hour": 14, "minute": 27}
